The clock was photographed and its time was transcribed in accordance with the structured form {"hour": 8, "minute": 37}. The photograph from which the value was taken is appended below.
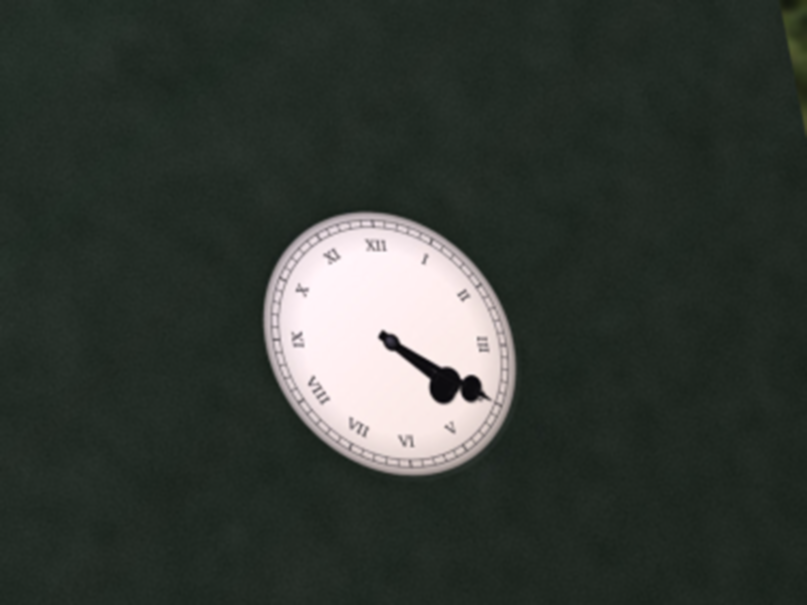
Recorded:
{"hour": 4, "minute": 20}
